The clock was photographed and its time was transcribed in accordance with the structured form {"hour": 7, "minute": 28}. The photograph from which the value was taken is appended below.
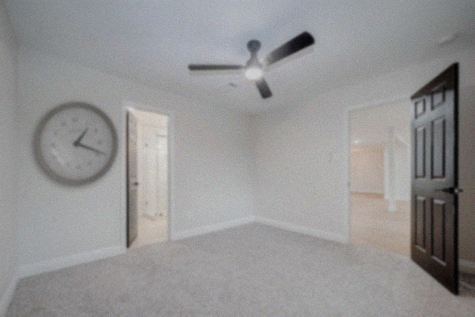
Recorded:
{"hour": 1, "minute": 19}
